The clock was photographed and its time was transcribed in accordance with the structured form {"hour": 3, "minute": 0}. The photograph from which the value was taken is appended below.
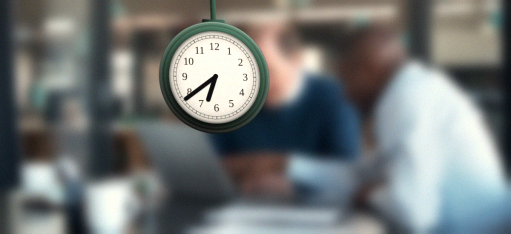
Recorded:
{"hour": 6, "minute": 39}
